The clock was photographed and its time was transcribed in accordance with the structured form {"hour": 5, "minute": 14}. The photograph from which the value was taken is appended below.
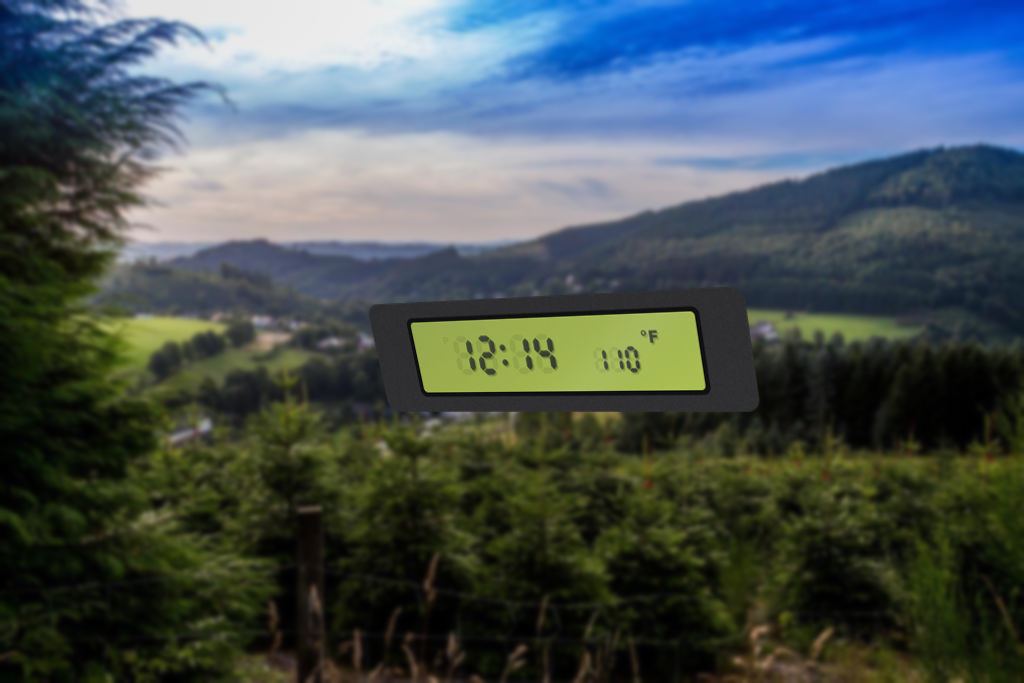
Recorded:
{"hour": 12, "minute": 14}
